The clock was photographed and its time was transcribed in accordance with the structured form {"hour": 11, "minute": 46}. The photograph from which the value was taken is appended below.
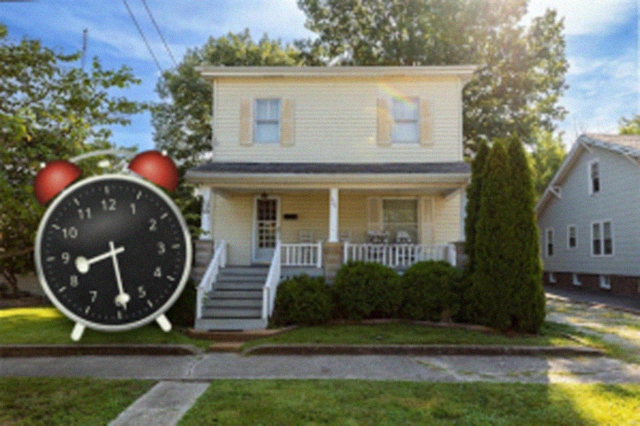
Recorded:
{"hour": 8, "minute": 29}
